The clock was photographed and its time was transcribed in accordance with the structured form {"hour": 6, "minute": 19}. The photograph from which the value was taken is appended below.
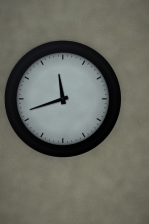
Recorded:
{"hour": 11, "minute": 42}
